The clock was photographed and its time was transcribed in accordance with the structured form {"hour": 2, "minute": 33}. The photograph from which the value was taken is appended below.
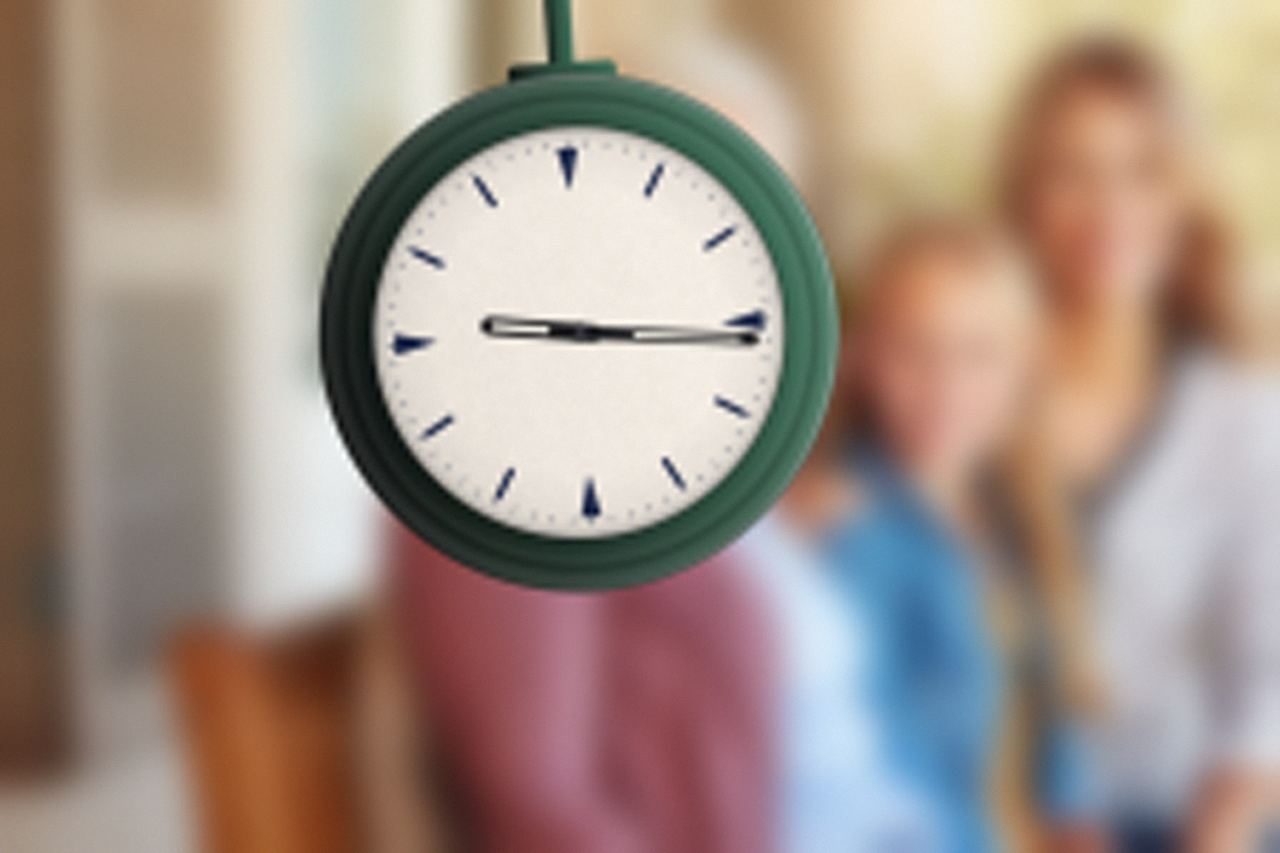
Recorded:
{"hour": 9, "minute": 16}
